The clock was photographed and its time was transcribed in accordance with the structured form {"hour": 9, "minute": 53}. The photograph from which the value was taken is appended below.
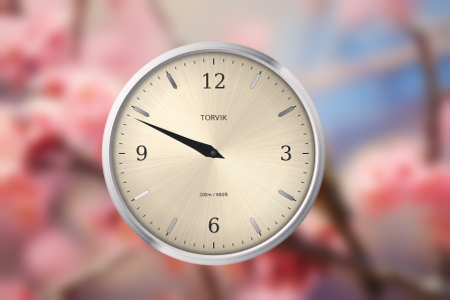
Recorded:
{"hour": 9, "minute": 49}
